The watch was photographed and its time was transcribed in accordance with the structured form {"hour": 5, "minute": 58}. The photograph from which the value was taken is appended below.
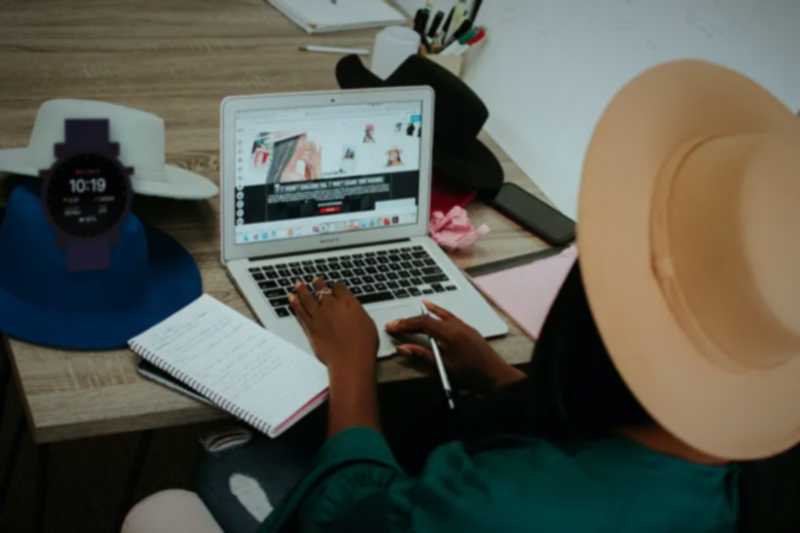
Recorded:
{"hour": 10, "minute": 19}
